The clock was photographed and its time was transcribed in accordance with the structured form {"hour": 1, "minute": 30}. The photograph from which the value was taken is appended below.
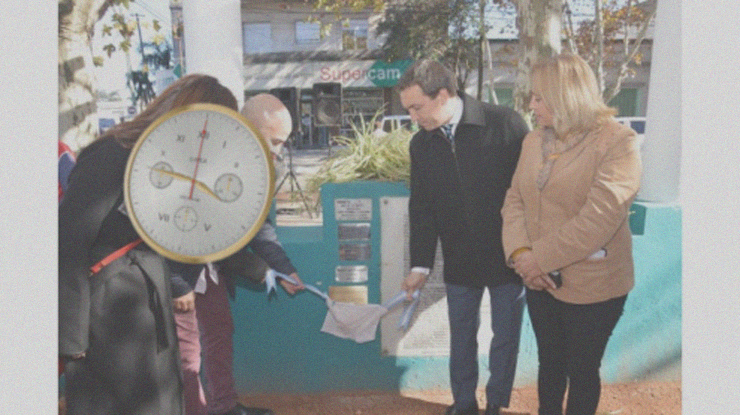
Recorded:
{"hour": 3, "minute": 46}
